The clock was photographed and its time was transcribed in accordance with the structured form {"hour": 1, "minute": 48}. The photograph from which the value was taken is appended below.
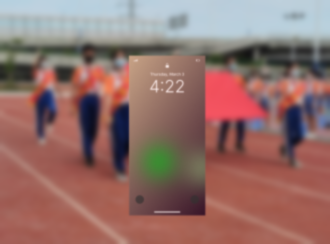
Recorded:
{"hour": 4, "minute": 22}
